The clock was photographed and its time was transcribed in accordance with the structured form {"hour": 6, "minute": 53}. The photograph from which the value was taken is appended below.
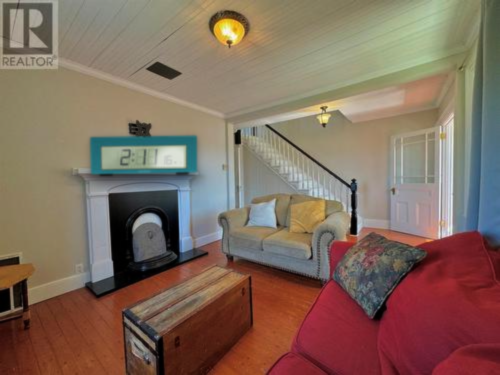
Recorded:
{"hour": 2, "minute": 11}
